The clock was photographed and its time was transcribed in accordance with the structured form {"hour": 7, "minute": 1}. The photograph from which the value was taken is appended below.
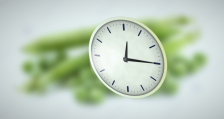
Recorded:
{"hour": 12, "minute": 15}
